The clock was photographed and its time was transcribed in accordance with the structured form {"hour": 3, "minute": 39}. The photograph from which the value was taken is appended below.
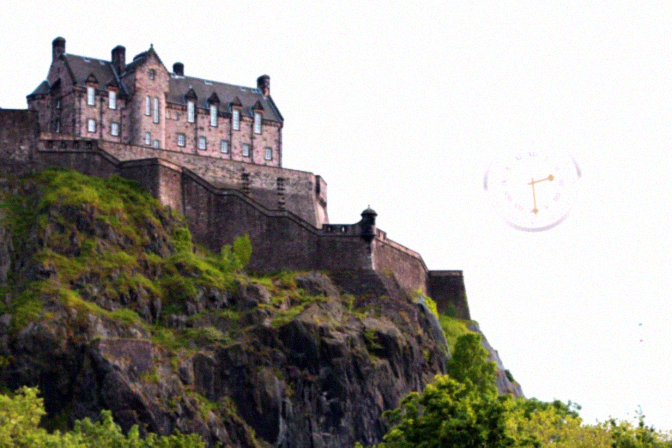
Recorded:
{"hour": 2, "minute": 29}
